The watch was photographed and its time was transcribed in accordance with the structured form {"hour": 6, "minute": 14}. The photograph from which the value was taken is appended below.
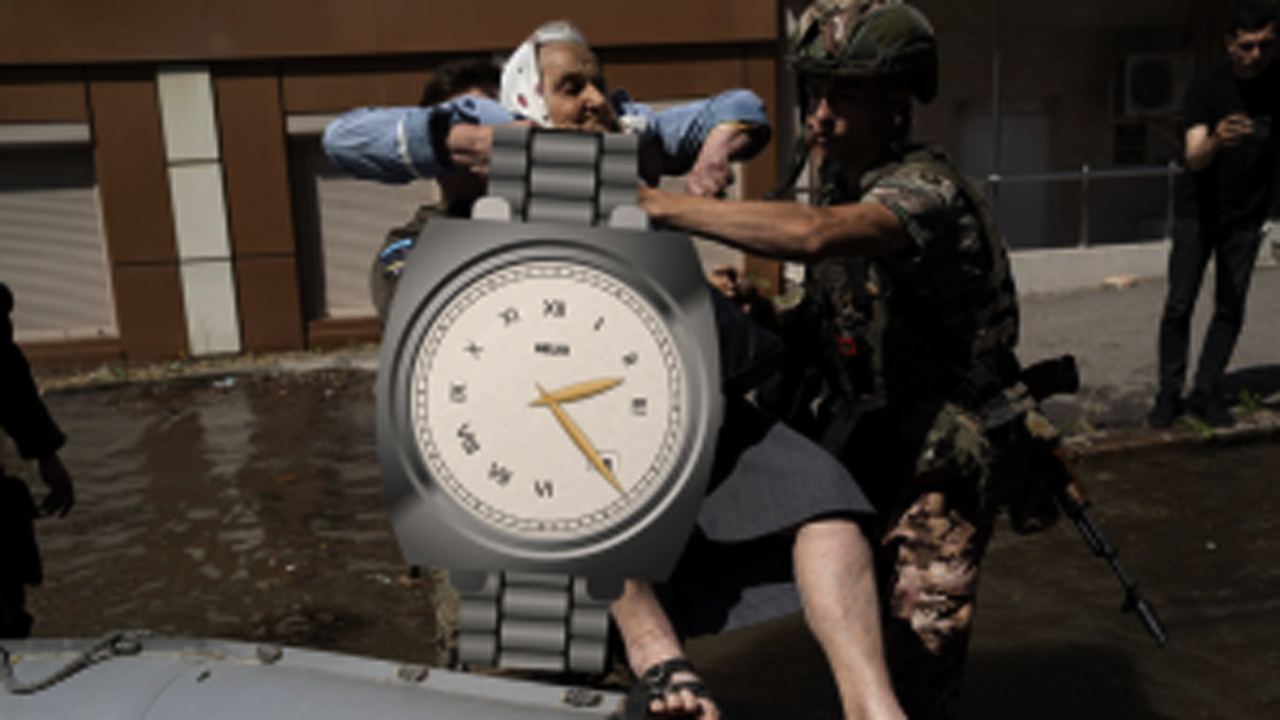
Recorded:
{"hour": 2, "minute": 23}
